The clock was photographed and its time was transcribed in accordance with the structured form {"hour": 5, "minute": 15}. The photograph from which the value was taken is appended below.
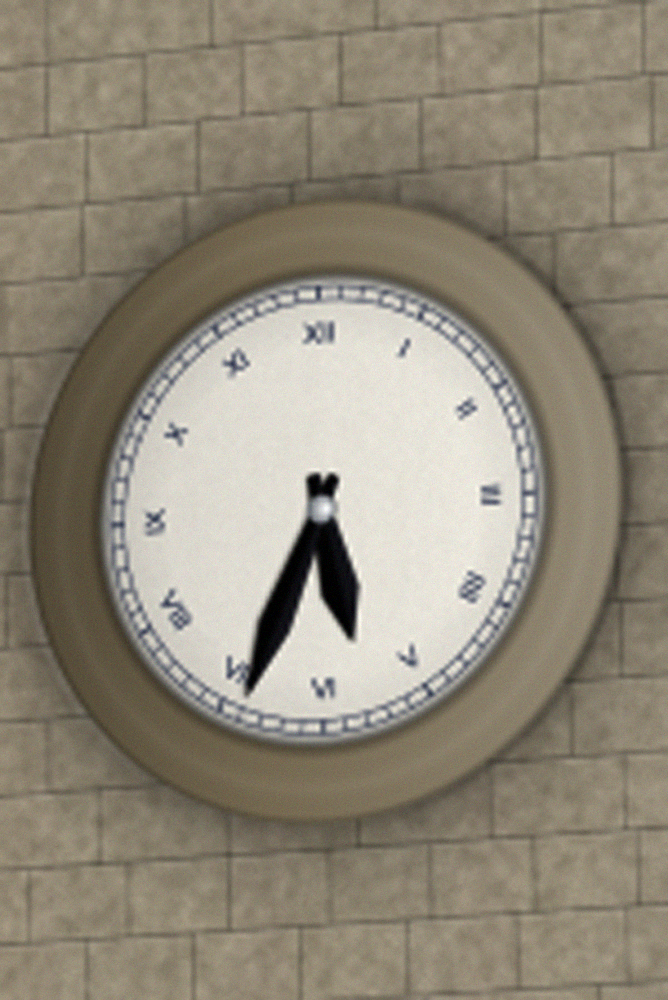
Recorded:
{"hour": 5, "minute": 34}
